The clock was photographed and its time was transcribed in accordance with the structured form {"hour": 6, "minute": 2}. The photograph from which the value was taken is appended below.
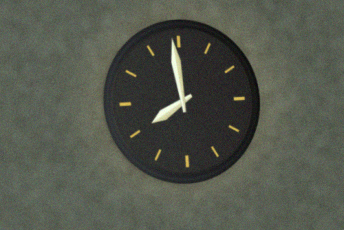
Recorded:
{"hour": 7, "minute": 59}
